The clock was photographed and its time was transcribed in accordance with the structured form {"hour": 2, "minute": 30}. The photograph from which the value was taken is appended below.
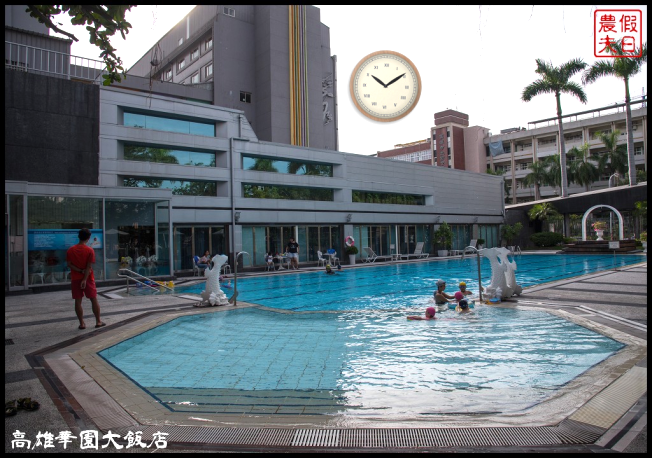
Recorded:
{"hour": 10, "minute": 9}
